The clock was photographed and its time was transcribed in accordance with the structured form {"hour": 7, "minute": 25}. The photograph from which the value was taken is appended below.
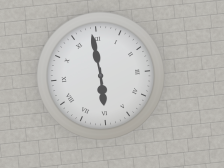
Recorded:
{"hour": 5, "minute": 59}
